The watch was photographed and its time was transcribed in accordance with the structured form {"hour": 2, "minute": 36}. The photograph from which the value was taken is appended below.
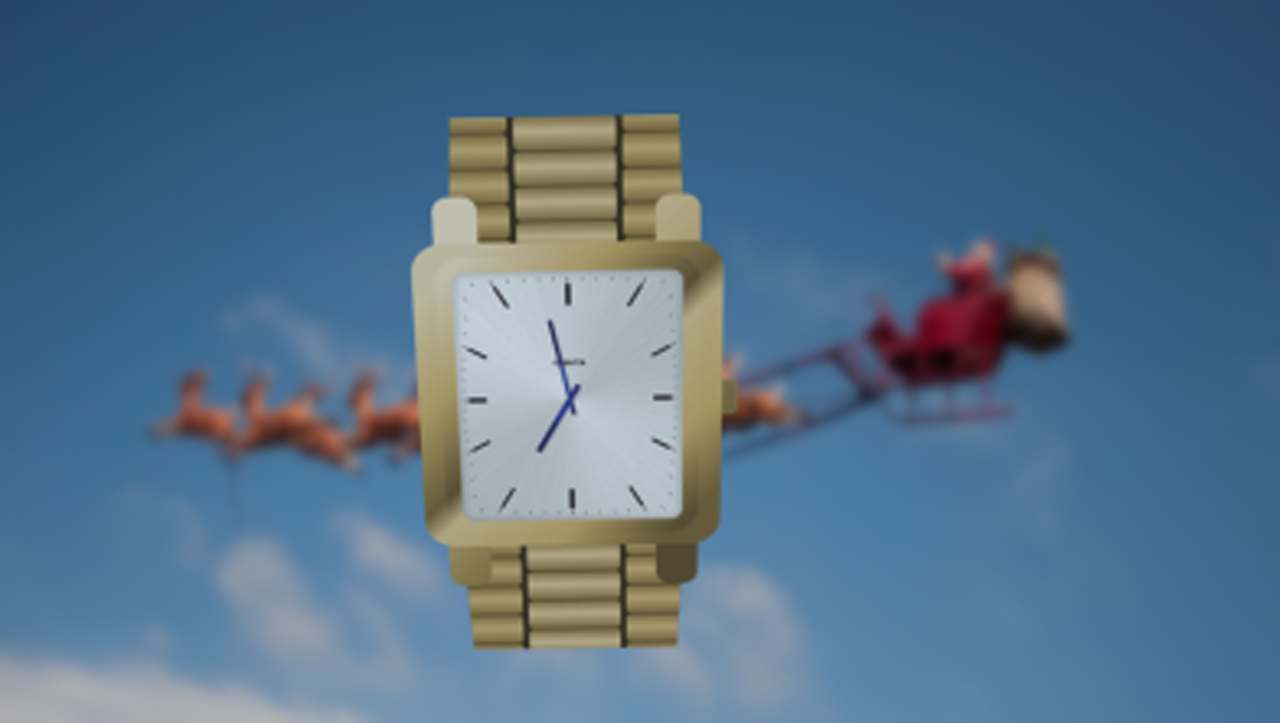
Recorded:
{"hour": 6, "minute": 58}
